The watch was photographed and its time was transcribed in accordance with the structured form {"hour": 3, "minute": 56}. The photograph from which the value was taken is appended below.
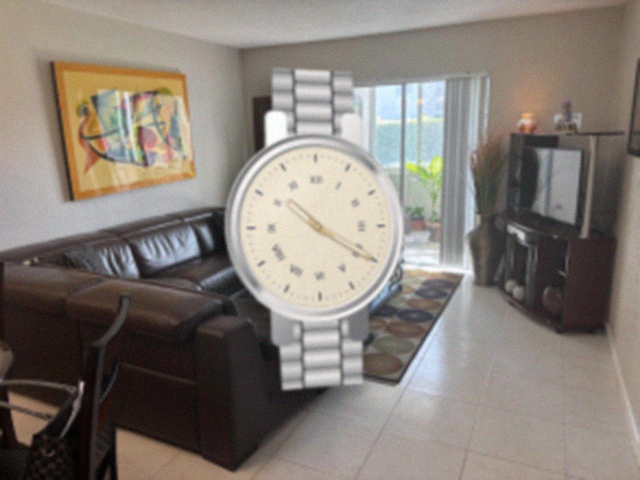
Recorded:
{"hour": 10, "minute": 20}
